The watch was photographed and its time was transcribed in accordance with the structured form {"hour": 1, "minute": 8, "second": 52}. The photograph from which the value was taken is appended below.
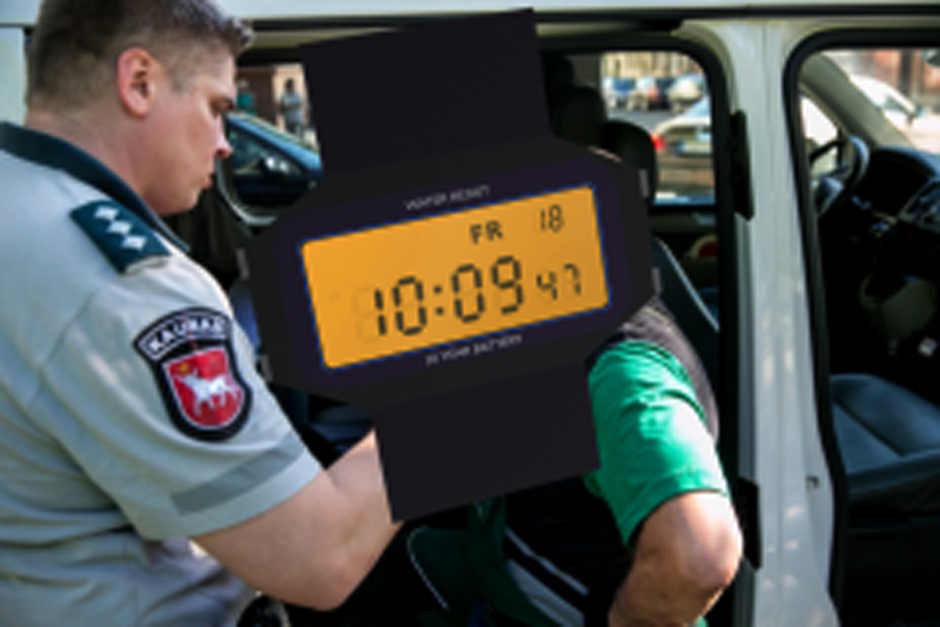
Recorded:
{"hour": 10, "minute": 9, "second": 47}
